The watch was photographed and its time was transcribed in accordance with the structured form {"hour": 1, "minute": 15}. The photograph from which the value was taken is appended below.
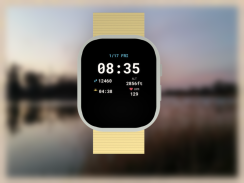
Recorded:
{"hour": 8, "minute": 35}
